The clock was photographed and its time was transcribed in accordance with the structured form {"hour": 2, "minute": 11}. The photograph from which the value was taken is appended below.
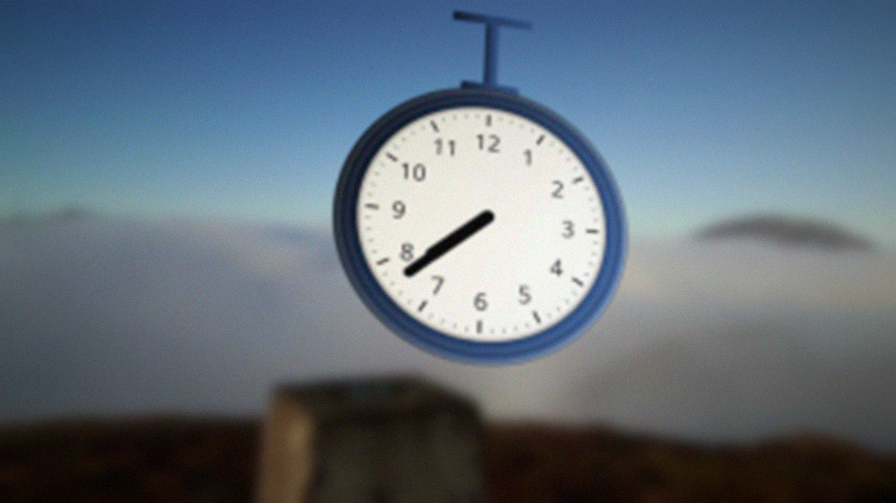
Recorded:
{"hour": 7, "minute": 38}
